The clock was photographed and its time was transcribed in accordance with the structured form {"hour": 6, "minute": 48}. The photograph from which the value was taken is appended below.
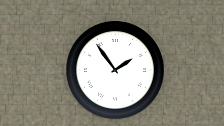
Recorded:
{"hour": 1, "minute": 54}
